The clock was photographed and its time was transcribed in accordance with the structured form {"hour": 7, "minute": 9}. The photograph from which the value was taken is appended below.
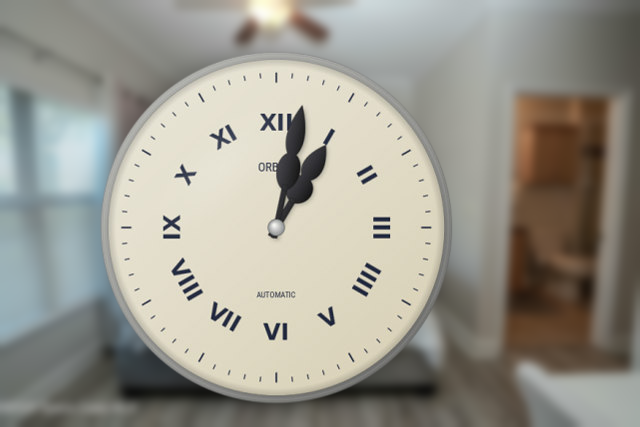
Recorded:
{"hour": 1, "minute": 2}
